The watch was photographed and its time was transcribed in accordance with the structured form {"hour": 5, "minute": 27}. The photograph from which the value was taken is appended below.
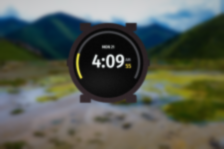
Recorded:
{"hour": 4, "minute": 9}
